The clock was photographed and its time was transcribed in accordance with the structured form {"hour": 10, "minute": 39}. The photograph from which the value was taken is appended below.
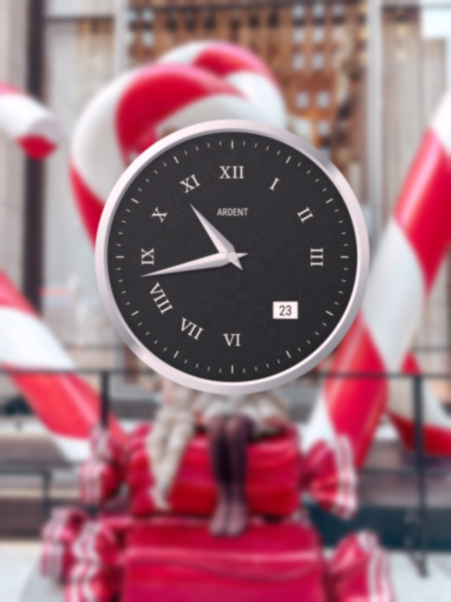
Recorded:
{"hour": 10, "minute": 43}
